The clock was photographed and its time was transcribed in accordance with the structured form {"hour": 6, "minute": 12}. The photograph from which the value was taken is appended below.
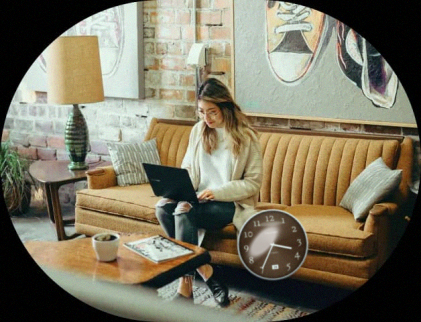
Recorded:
{"hour": 3, "minute": 35}
